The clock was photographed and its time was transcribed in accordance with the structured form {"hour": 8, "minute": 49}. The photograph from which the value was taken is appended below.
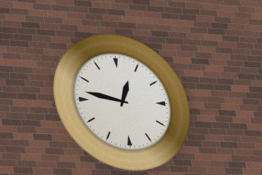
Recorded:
{"hour": 12, "minute": 47}
